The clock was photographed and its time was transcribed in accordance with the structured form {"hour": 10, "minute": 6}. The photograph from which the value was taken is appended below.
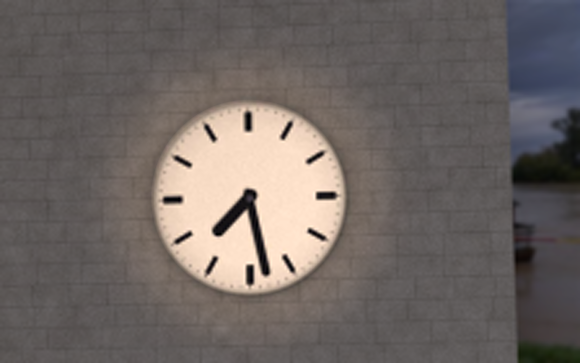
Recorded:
{"hour": 7, "minute": 28}
